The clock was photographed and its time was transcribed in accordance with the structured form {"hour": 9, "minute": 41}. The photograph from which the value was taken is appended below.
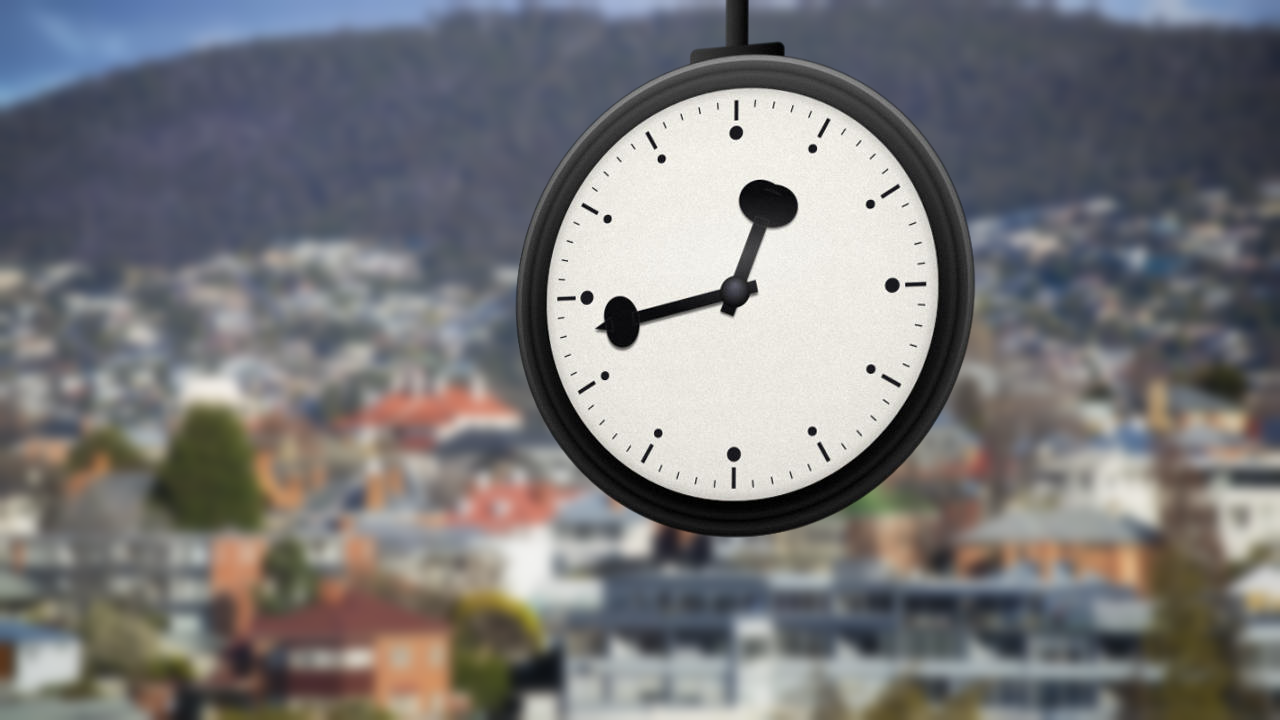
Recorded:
{"hour": 12, "minute": 43}
